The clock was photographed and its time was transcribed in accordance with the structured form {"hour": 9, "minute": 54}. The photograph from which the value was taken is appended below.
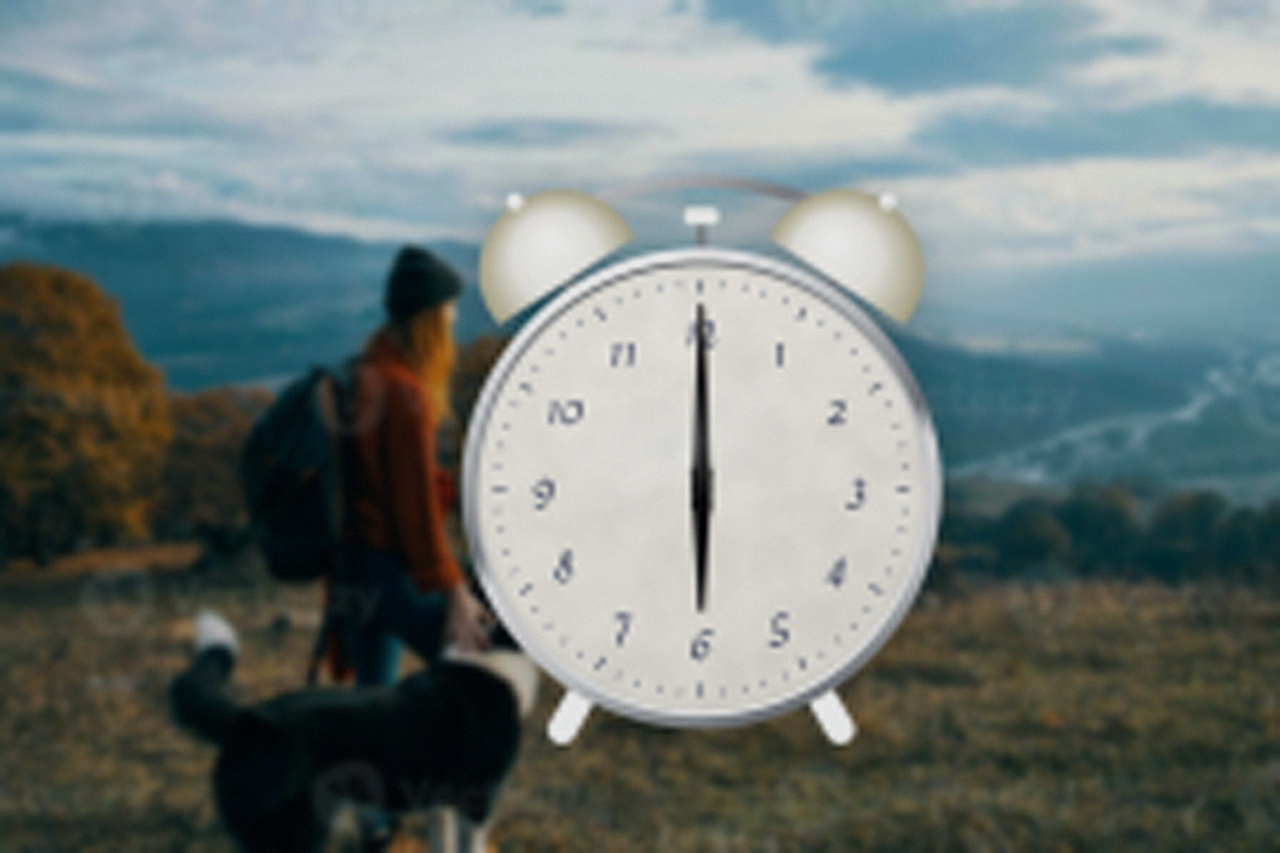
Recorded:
{"hour": 6, "minute": 0}
